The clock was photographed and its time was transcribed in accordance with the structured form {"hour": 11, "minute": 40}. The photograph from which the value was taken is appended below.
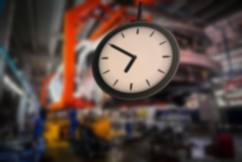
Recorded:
{"hour": 6, "minute": 50}
